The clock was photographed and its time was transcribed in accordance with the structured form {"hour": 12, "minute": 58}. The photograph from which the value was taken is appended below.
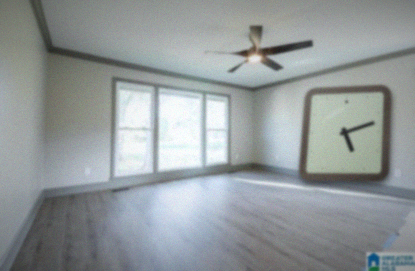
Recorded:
{"hour": 5, "minute": 12}
